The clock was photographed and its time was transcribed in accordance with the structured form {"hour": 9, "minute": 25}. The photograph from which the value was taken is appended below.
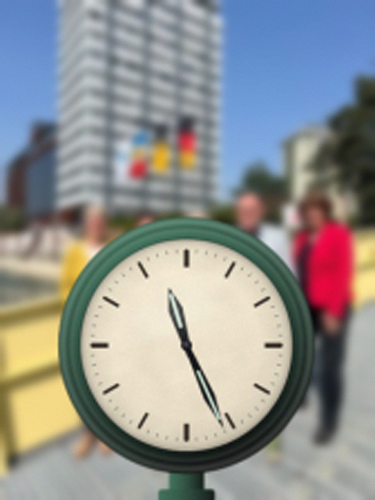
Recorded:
{"hour": 11, "minute": 26}
